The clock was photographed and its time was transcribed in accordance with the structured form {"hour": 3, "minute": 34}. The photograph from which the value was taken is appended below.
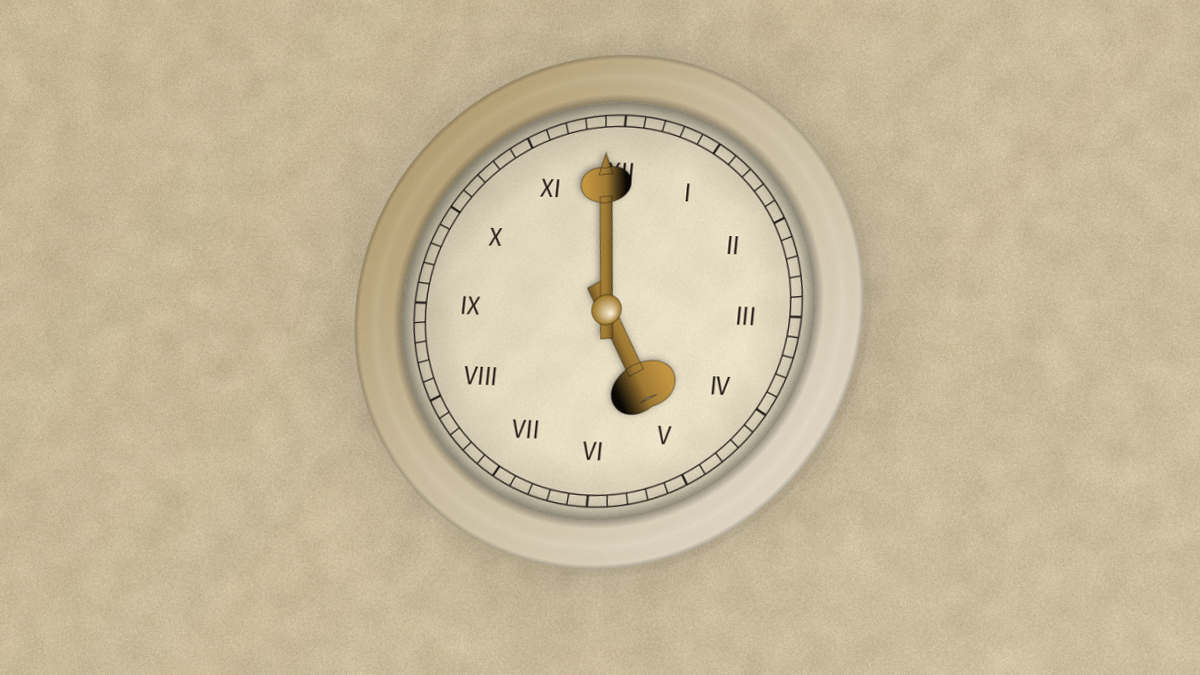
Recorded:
{"hour": 4, "minute": 59}
